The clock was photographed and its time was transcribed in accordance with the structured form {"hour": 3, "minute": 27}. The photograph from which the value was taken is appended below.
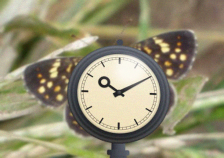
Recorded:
{"hour": 10, "minute": 10}
